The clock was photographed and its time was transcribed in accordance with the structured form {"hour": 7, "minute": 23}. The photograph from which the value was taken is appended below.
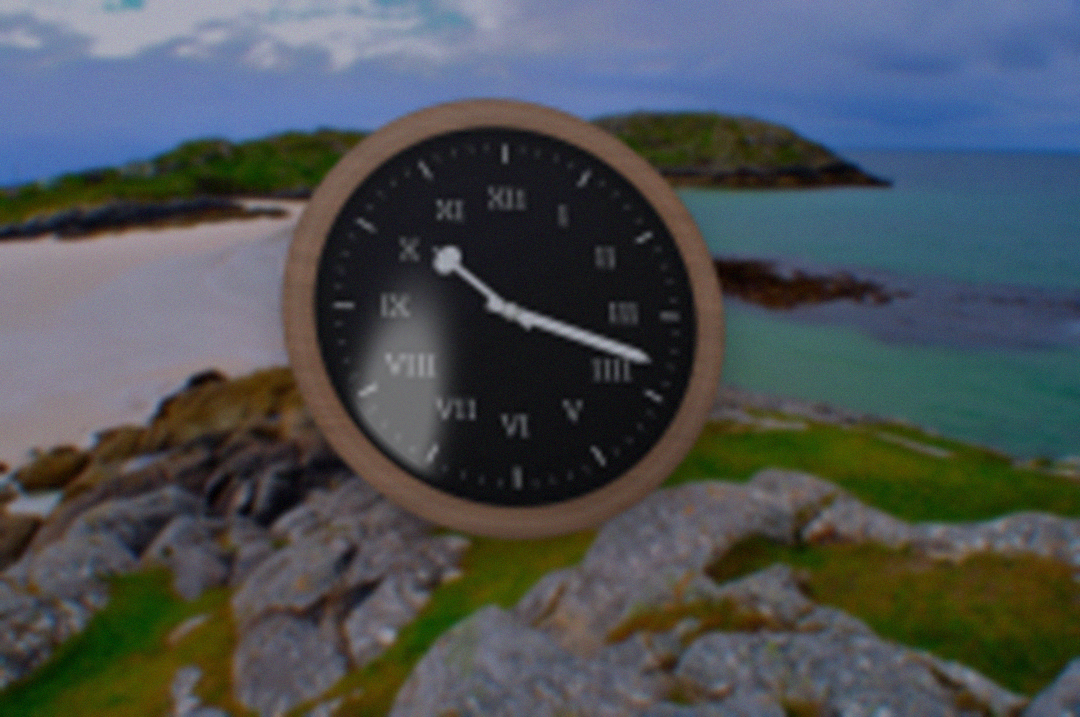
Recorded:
{"hour": 10, "minute": 18}
